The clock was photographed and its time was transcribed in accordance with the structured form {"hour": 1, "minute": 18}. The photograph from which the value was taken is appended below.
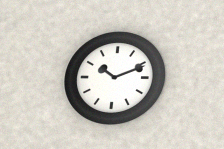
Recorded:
{"hour": 10, "minute": 11}
